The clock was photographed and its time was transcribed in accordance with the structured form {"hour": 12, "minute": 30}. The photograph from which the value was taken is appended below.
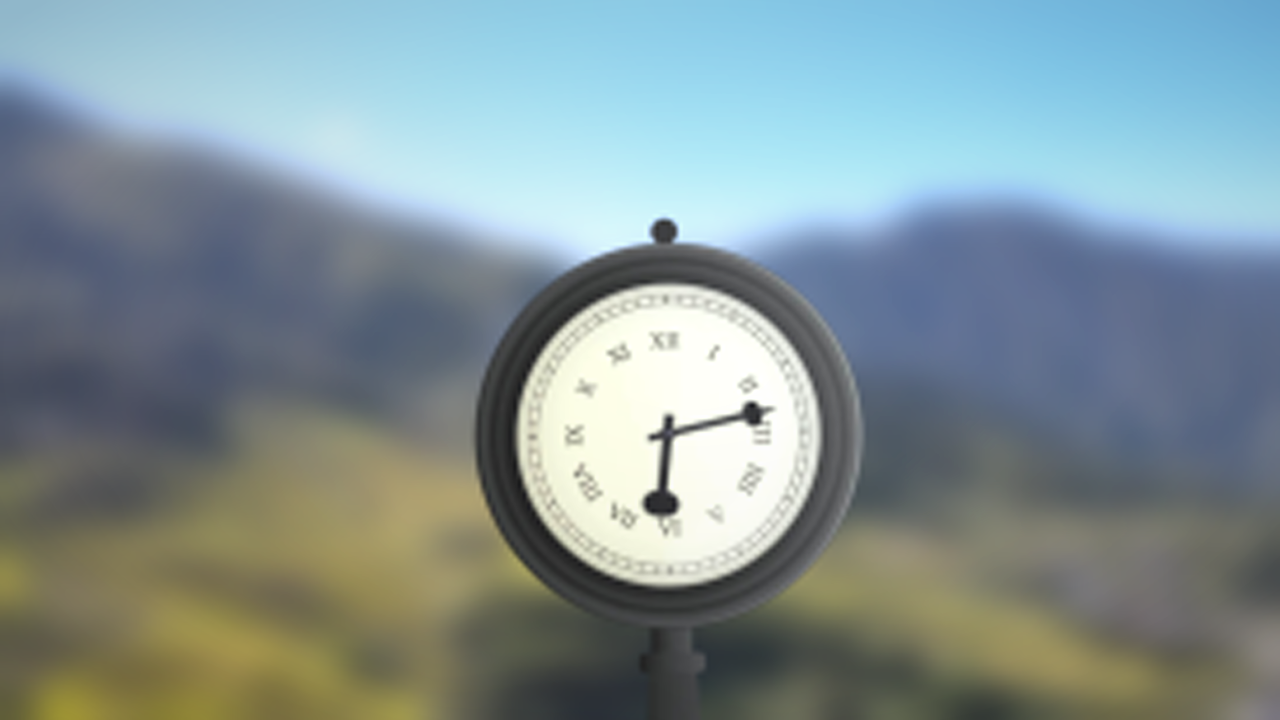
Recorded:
{"hour": 6, "minute": 13}
